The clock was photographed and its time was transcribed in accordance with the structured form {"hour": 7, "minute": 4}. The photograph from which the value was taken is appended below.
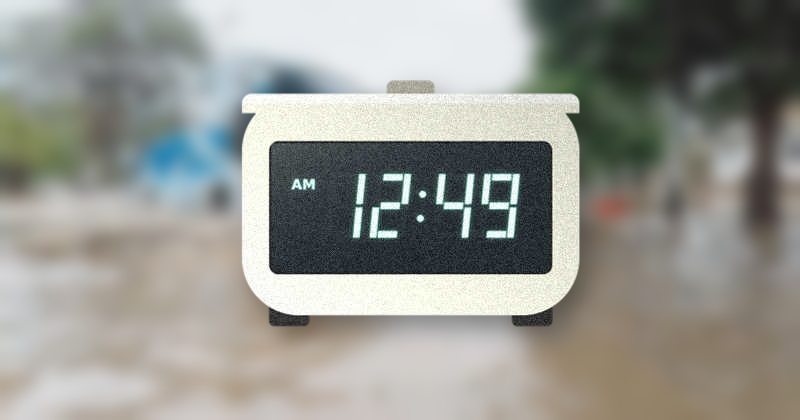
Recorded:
{"hour": 12, "minute": 49}
